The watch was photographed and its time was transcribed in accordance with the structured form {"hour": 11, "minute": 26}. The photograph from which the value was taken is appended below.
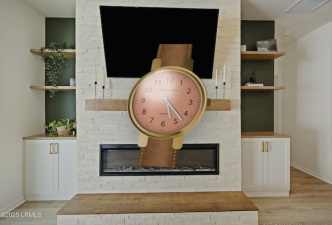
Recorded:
{"hour": 5, "minute": 23}
